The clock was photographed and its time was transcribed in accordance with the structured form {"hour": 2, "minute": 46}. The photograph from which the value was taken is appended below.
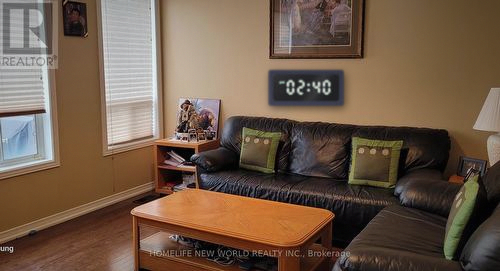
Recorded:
{"hour": 2, "minute": 40}
